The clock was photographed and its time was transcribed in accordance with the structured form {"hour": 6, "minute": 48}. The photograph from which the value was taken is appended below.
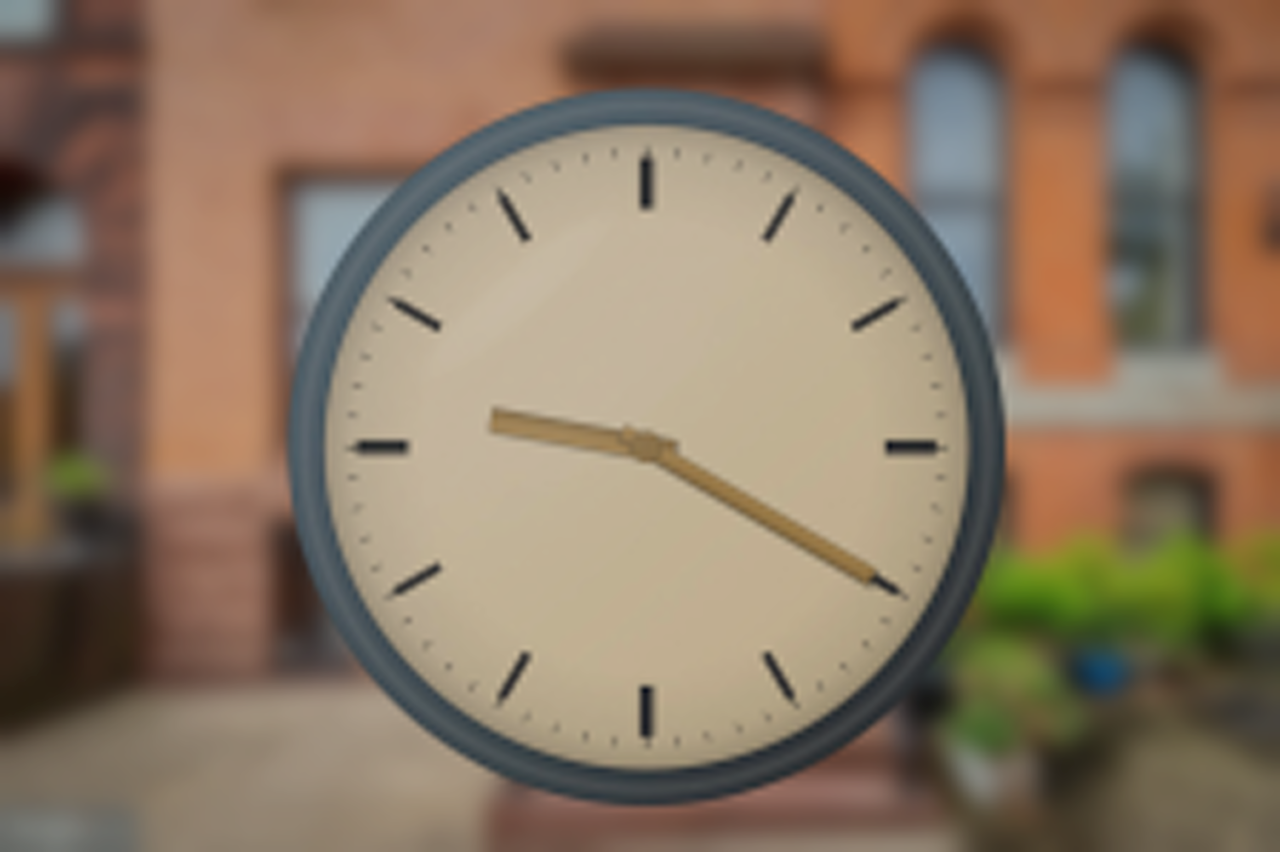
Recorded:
{"hour": 9, "minute": 20}
